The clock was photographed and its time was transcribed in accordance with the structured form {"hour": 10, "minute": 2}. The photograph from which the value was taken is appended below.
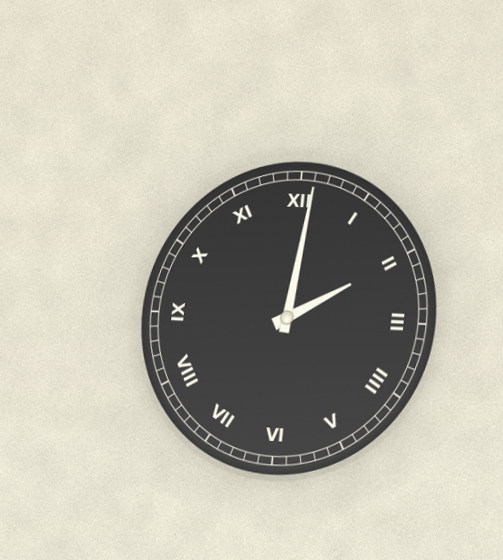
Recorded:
{"hour": 2, "minute": 1}
